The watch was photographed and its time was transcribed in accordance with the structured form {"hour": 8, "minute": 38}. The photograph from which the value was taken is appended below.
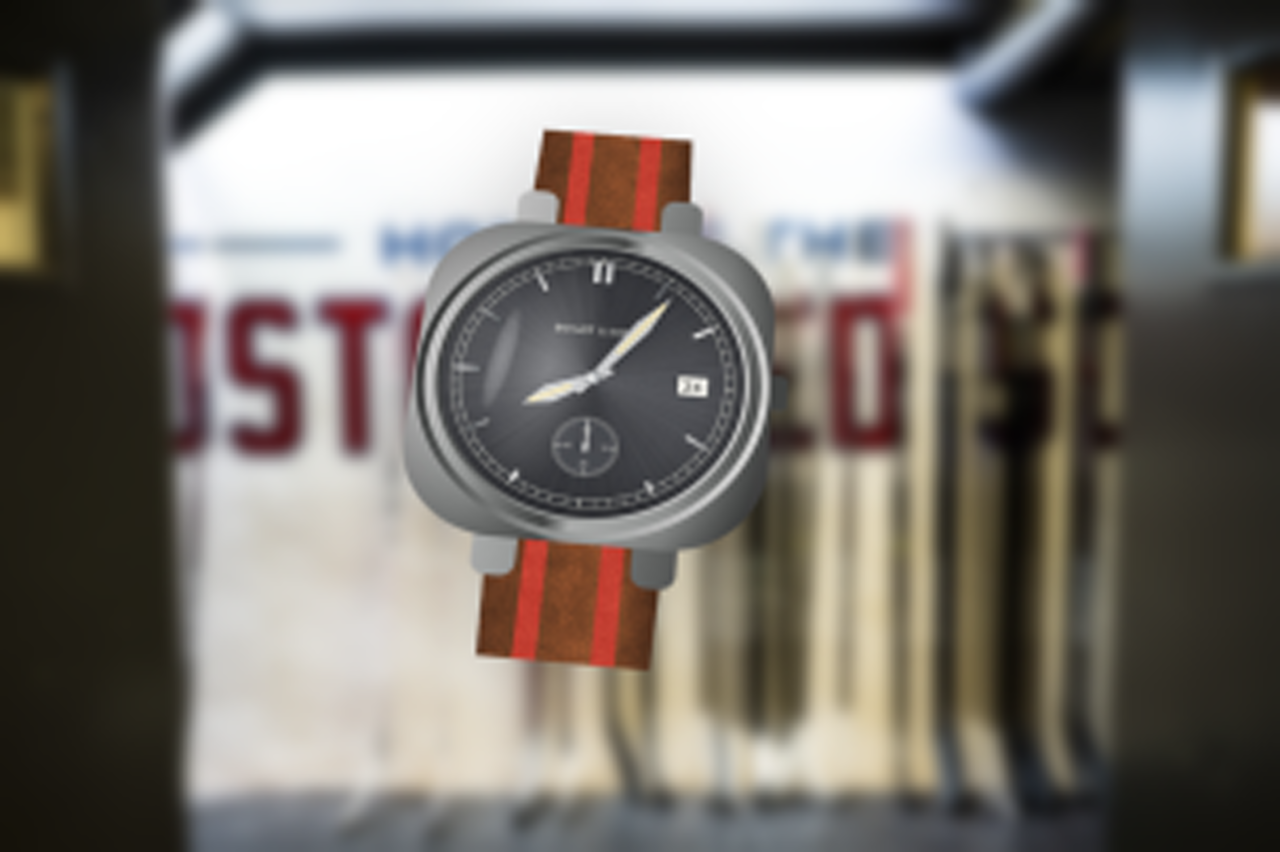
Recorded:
{"hour": 8, "minute": 6}
